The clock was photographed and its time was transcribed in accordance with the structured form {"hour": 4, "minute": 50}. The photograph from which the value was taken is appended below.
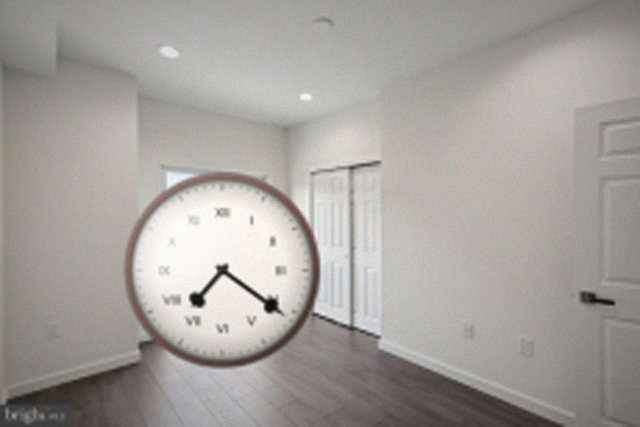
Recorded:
{"hour": 7, "minute": 21}
